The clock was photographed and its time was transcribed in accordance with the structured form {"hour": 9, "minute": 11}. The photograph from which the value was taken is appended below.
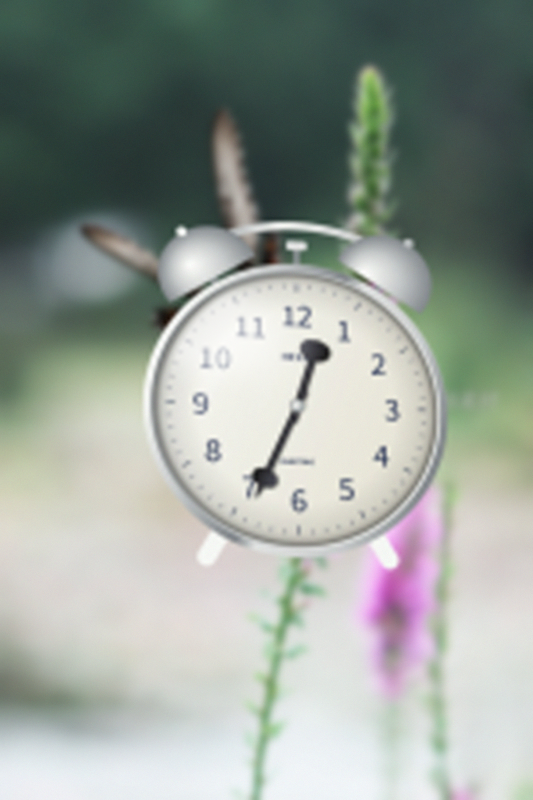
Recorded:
{"hour": 12, "minute": 34}
